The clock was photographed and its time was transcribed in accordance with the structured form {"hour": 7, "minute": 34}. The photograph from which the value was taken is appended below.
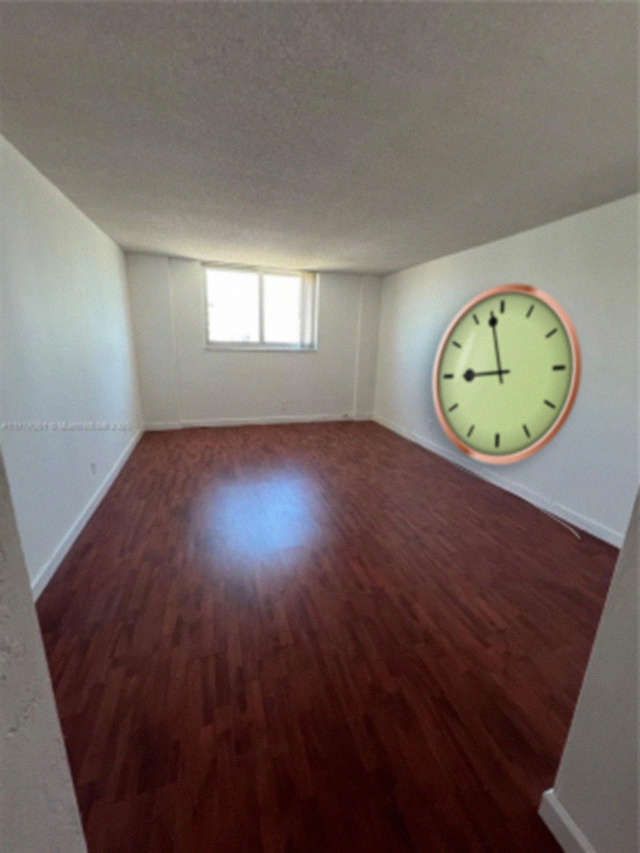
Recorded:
{"hour": 8, "minute": 58}
